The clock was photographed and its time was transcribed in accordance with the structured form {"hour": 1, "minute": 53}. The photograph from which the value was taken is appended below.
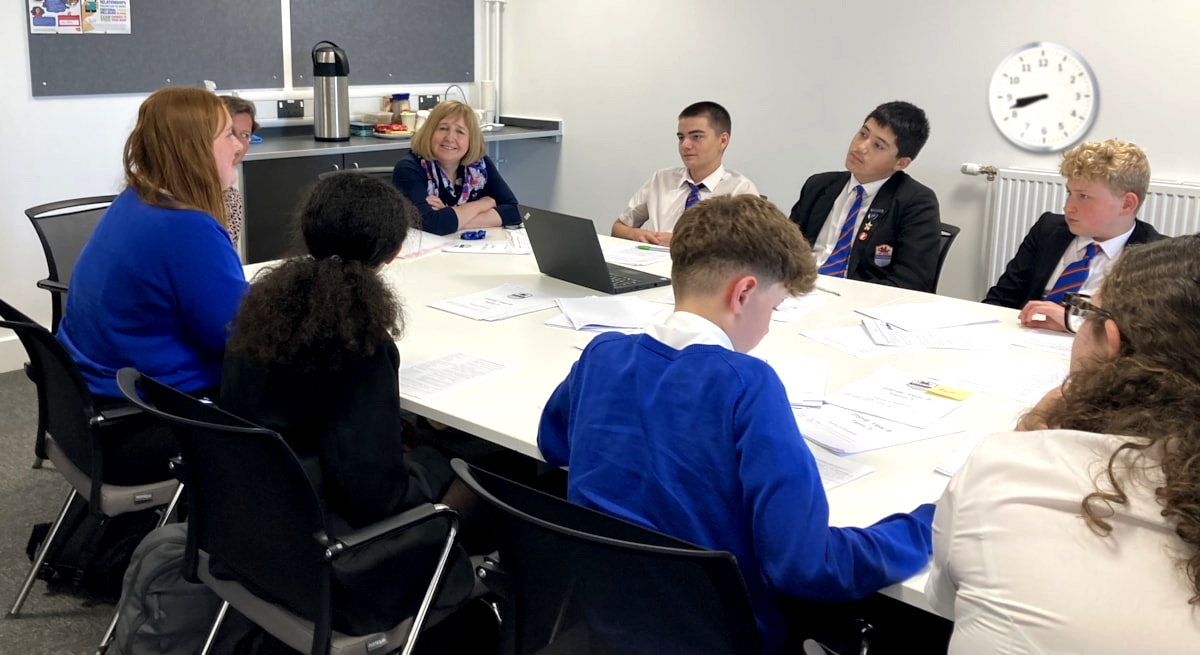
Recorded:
{"hour": 8, "minute": 42}
